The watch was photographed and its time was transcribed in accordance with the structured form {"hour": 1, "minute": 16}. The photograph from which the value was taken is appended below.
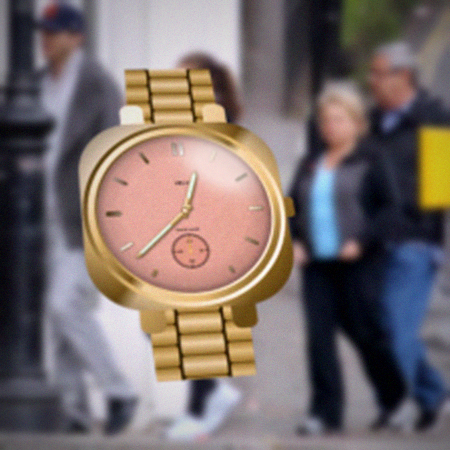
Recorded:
{"hour": 12, "minute": 38}
